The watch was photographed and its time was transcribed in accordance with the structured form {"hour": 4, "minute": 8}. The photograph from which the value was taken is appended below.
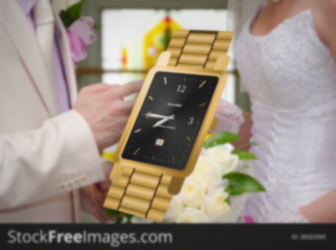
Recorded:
{"hour": 7, "minute": 45}
